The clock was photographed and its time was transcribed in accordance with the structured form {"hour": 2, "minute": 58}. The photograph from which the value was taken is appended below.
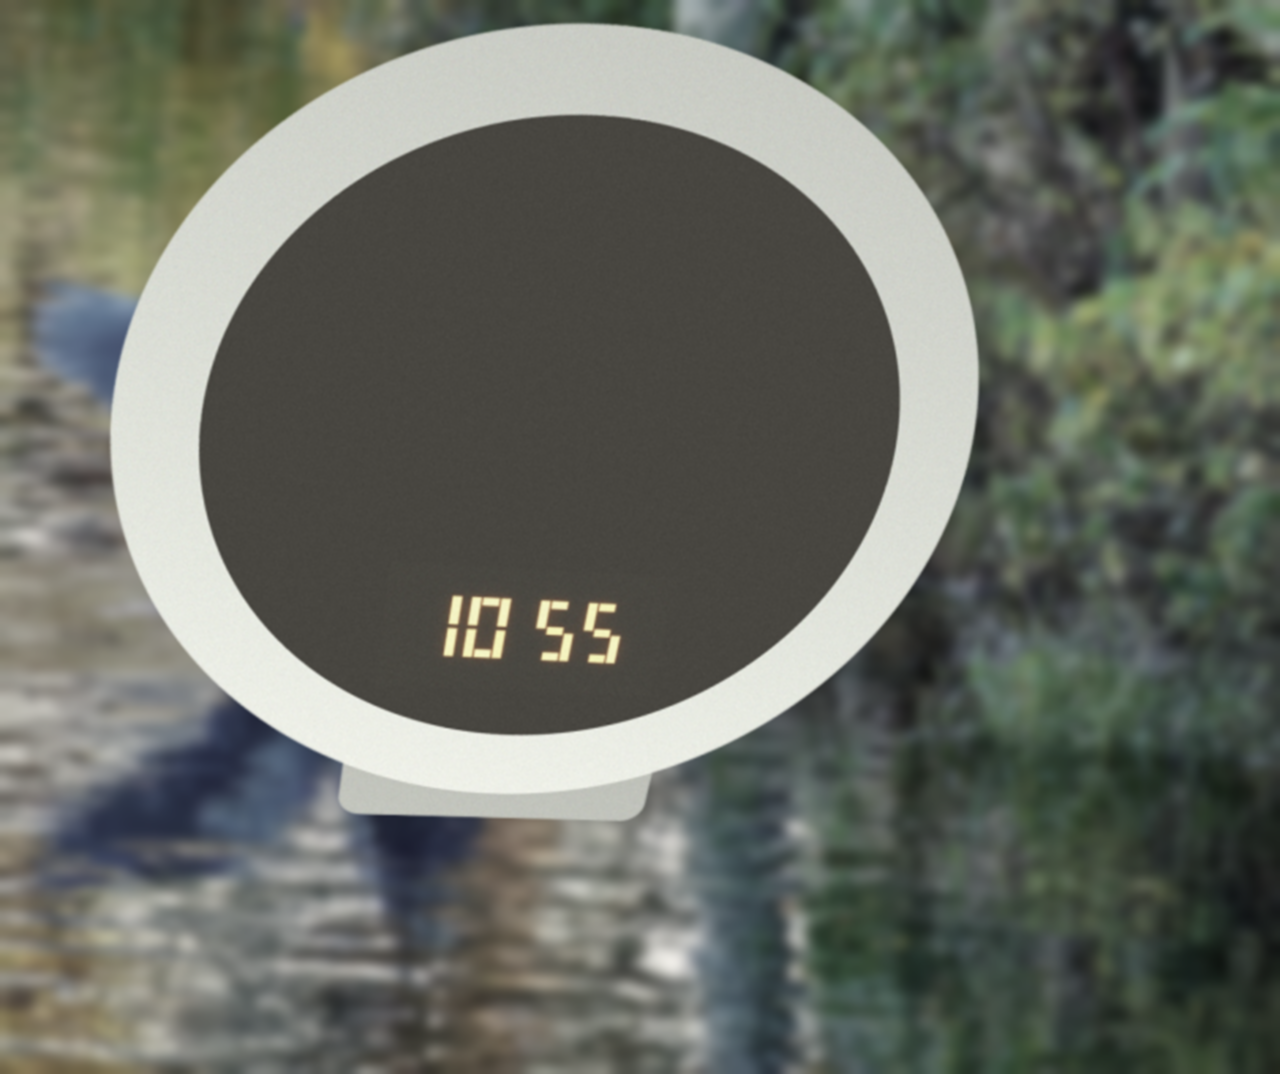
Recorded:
{"hour": 10, "minute": 55}
